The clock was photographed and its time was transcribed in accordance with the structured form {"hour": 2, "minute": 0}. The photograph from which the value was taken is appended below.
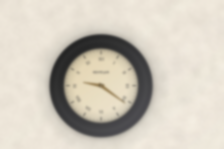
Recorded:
{"hour": 9, "minute": 21}
